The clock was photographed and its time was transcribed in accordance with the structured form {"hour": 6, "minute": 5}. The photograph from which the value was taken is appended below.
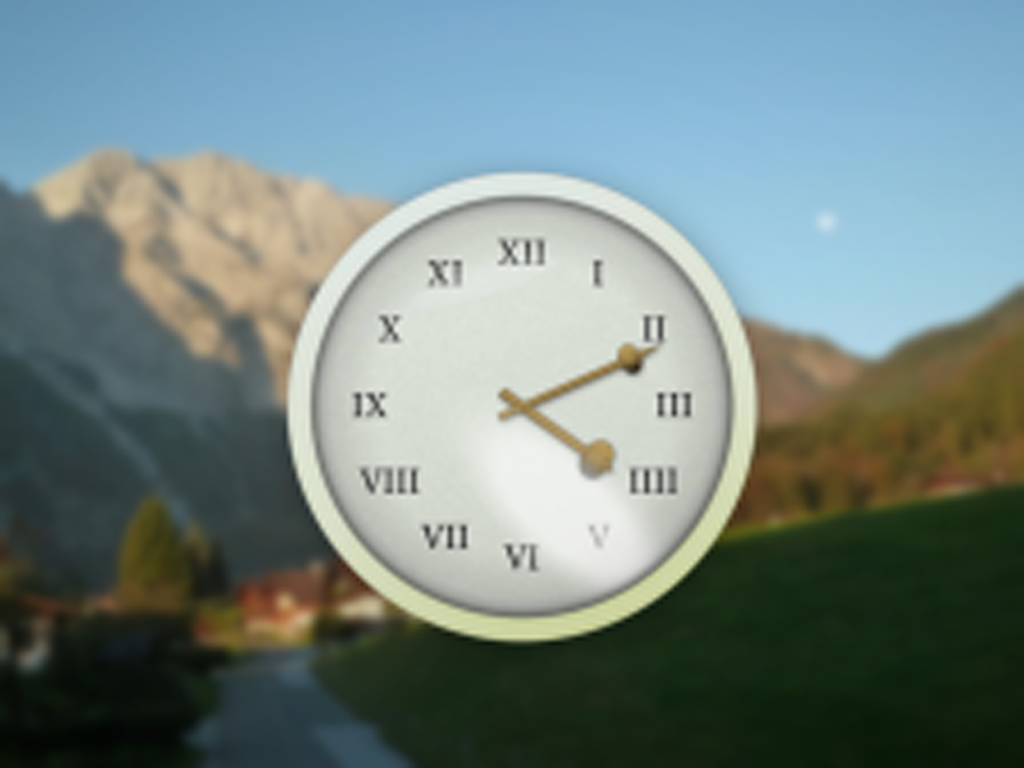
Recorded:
{"hour": 4, "minute": 11}
